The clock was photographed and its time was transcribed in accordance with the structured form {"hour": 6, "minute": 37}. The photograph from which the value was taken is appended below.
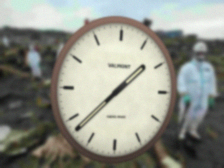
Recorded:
{"hour": 1, "minute": 38}
